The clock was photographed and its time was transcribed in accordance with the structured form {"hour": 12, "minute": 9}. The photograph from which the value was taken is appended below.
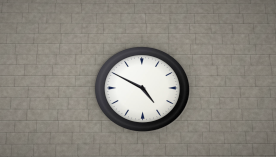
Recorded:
{"hour": 4, "minute": 50}
